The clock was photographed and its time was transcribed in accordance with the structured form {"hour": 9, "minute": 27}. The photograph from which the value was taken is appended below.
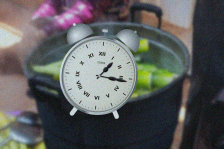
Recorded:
{"hour": 1, "minute": 16}
